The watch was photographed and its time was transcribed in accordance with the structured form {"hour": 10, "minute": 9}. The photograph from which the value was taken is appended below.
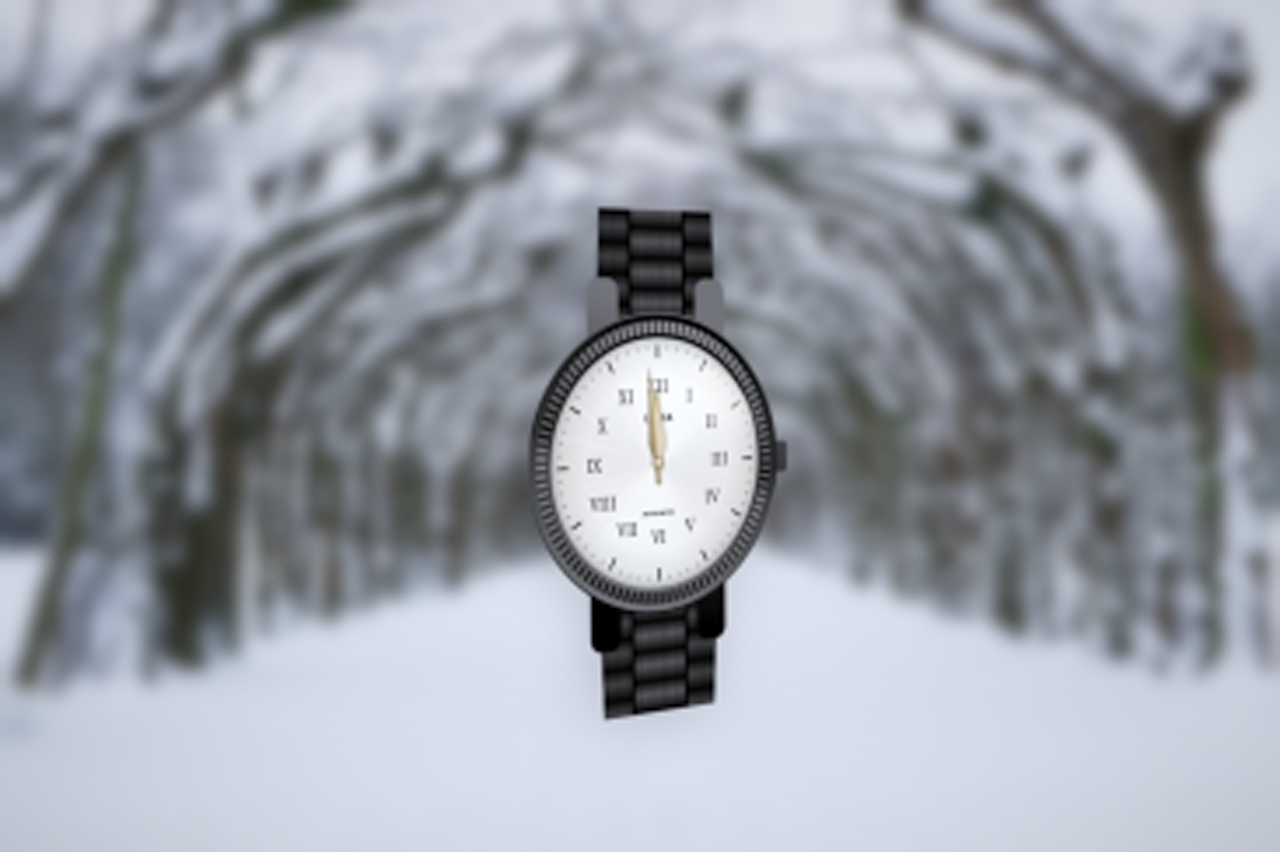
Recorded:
{"hour": 11, "minute": 59}
